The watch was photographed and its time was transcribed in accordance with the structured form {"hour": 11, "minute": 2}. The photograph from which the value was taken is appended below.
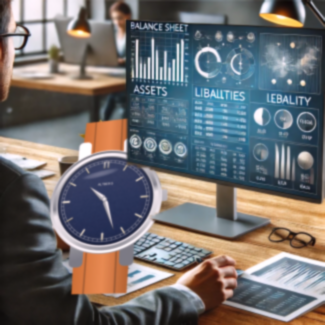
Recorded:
{"hour": 10, "minute": 27}
